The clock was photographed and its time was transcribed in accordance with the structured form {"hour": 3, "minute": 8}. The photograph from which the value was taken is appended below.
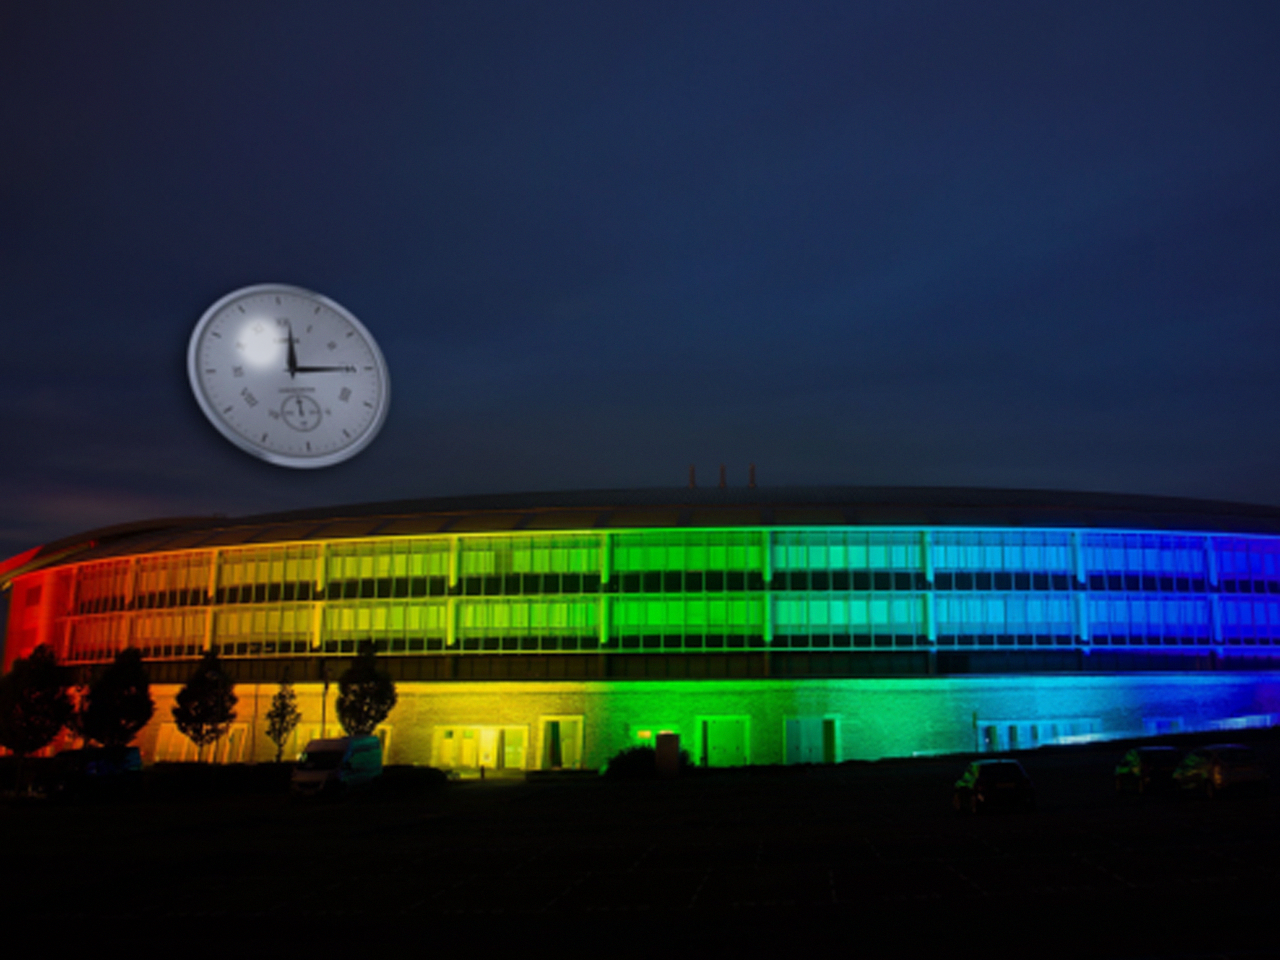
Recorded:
{"hour": 12, "minute": 15}
